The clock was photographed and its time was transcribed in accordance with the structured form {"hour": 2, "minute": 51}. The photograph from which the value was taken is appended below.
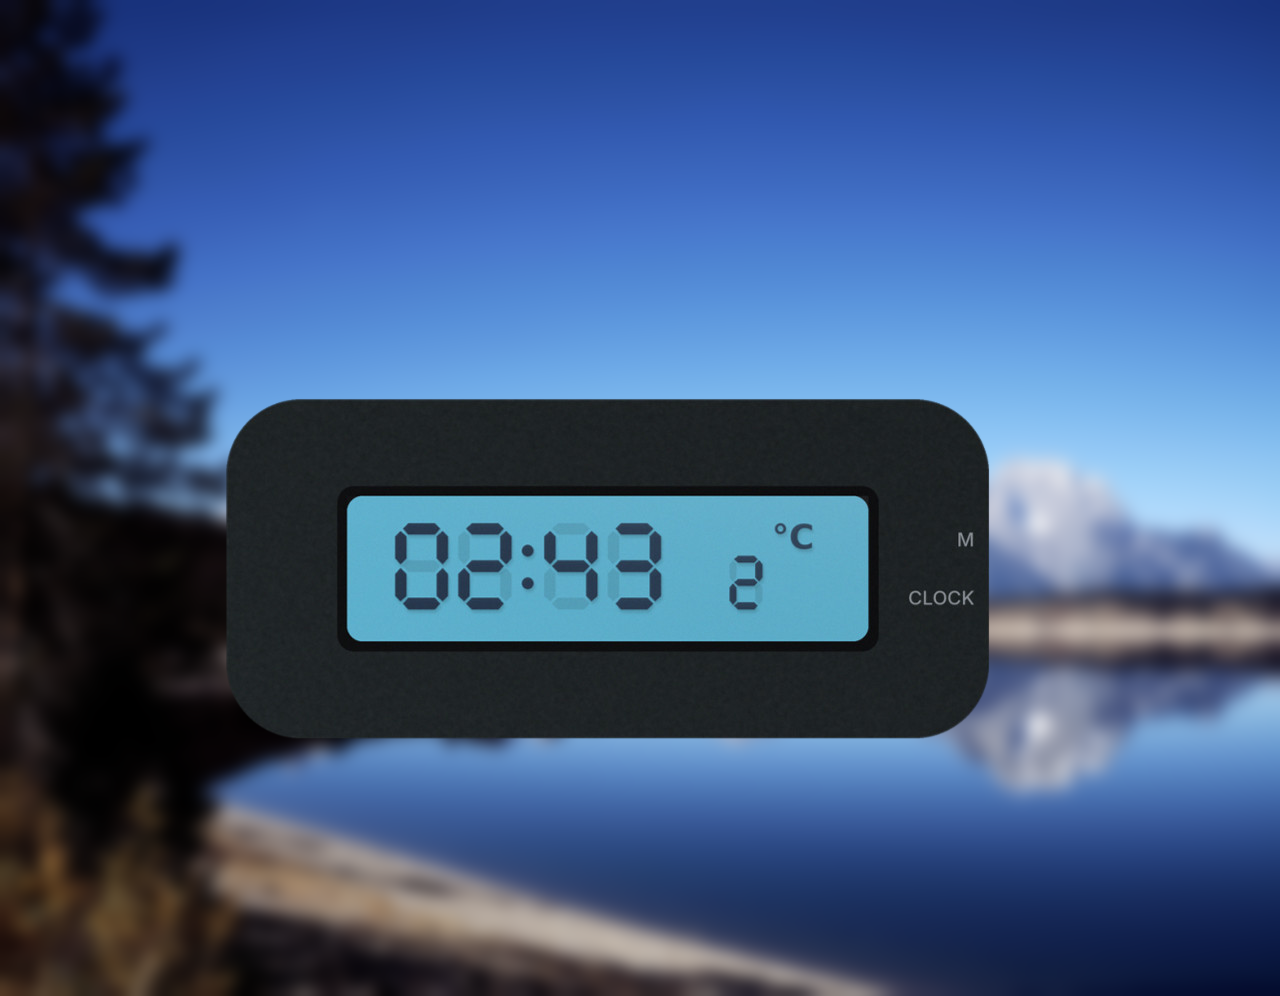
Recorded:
{"hour": 2, "minute": 43}
